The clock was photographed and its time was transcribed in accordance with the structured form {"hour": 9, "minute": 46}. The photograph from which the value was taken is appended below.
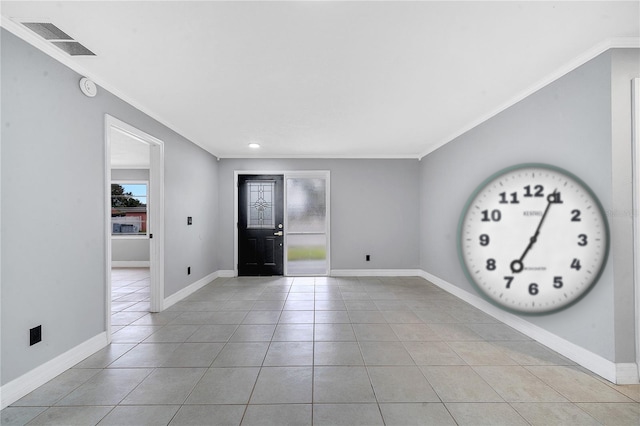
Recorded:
{"hour": 7, "minute": 4}
